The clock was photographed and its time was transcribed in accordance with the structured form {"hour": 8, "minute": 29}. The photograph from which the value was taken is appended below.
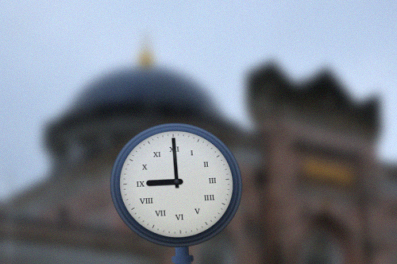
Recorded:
{"hour": 9, "minute": 0}
